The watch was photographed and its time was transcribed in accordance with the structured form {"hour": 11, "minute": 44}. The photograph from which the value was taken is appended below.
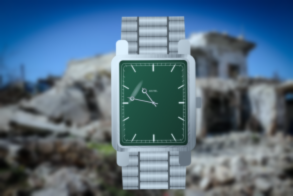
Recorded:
{"hour": 10, "minute": 47}
